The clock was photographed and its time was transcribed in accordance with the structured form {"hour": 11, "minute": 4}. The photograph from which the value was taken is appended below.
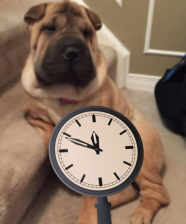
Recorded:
{"hour": 11, "minute": 49}
